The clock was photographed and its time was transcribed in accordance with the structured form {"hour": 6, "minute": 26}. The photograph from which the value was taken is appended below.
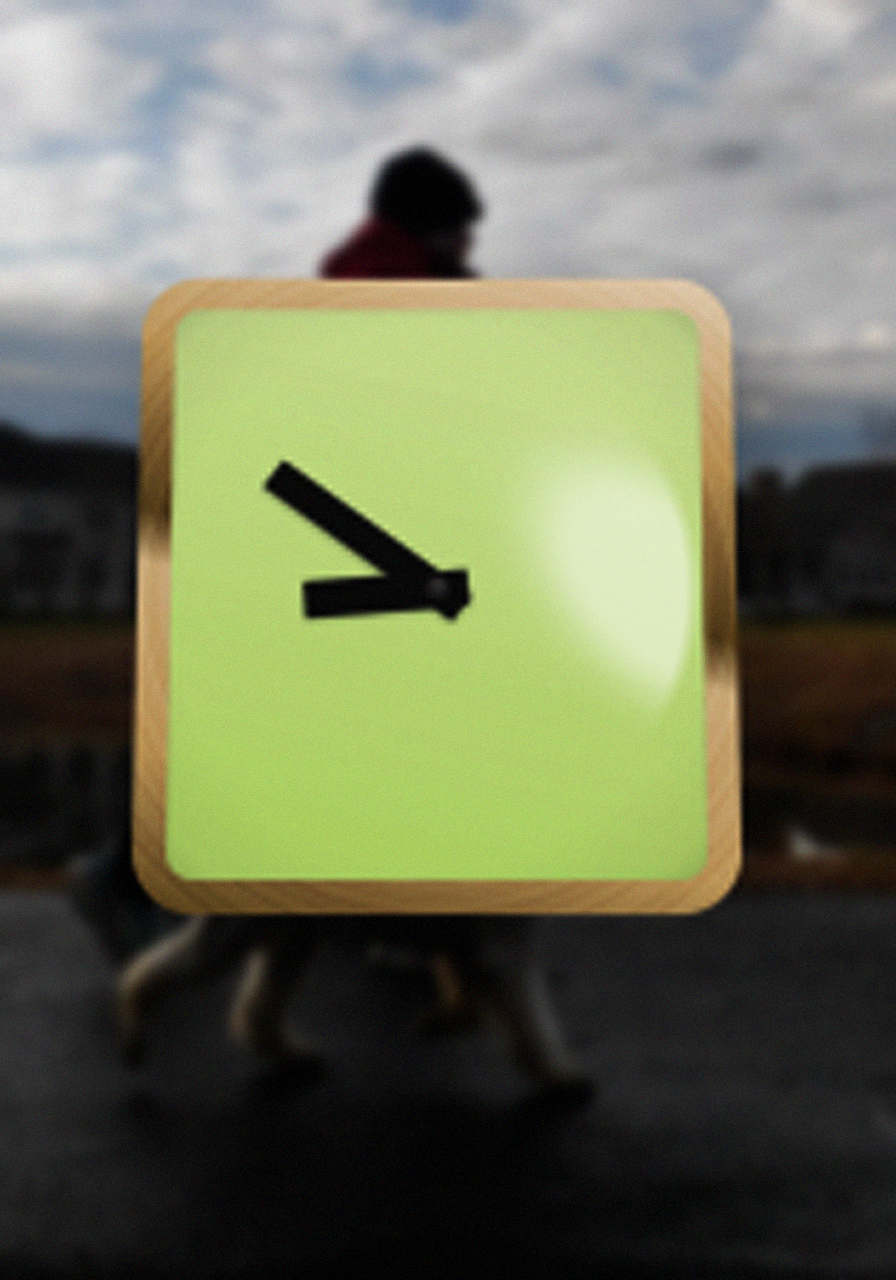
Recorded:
{"hour": 8, "minute": 51}
